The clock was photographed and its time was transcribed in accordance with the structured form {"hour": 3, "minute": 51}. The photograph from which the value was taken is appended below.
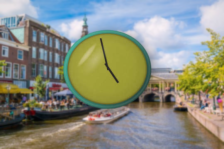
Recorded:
{"hour": 4, "minute": 58}
